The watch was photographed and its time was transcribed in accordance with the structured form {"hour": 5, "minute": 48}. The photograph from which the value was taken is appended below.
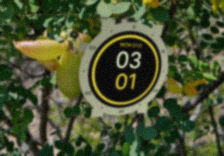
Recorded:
{"hour": 3, "minute": 1}
